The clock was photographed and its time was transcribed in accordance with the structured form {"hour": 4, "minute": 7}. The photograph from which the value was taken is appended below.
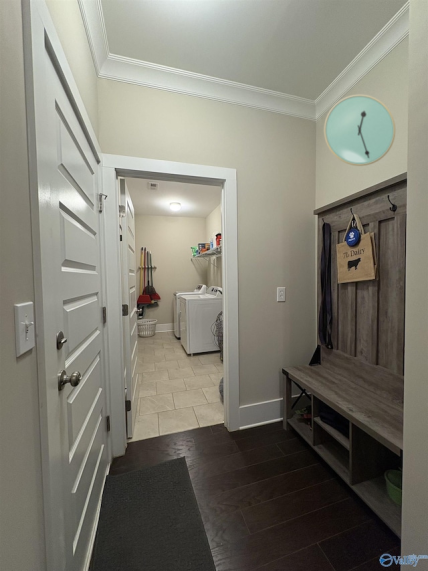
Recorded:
{"hour": 12, "minute": 27}
